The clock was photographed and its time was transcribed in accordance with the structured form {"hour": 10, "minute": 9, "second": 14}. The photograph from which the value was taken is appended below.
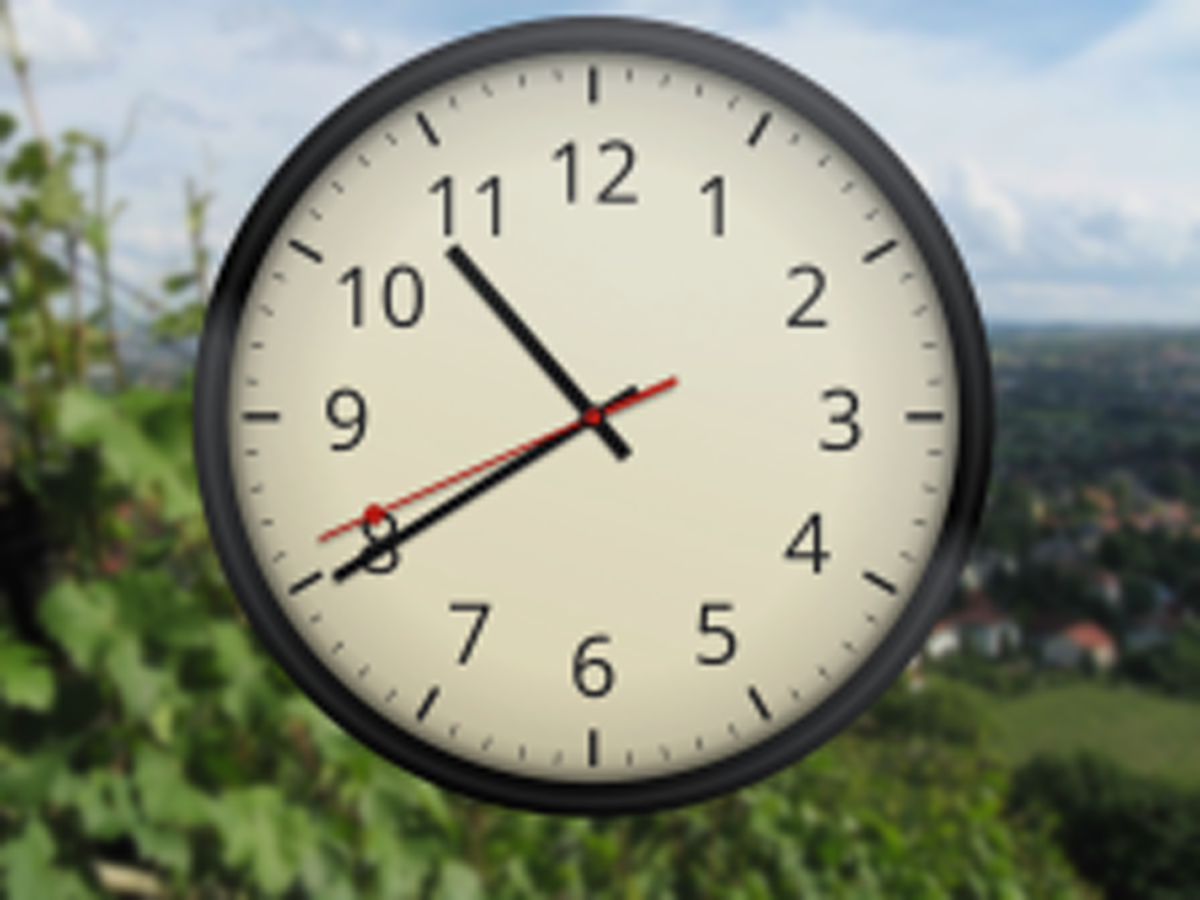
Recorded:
{"hour": 10, "minute": 39, "second": 41}
